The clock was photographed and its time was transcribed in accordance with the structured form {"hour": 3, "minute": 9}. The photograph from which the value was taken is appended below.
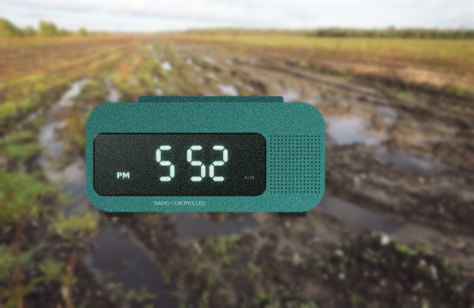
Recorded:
{"hour": 5, "minute": 52}
